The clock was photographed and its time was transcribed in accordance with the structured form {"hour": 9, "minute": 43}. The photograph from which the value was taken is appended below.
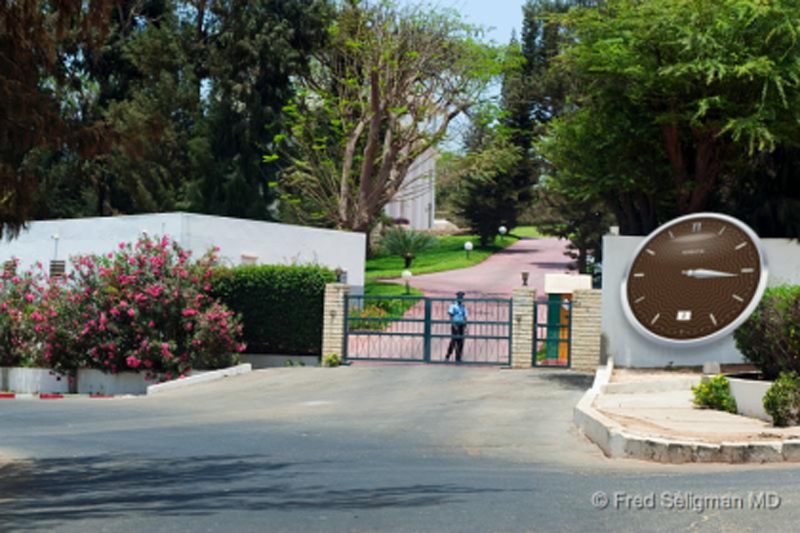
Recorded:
{"hour": 3, "minute": 16}
